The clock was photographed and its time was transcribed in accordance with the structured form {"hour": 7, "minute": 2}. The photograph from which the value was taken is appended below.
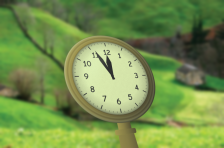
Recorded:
{"hour": 11, "minute": 56}
